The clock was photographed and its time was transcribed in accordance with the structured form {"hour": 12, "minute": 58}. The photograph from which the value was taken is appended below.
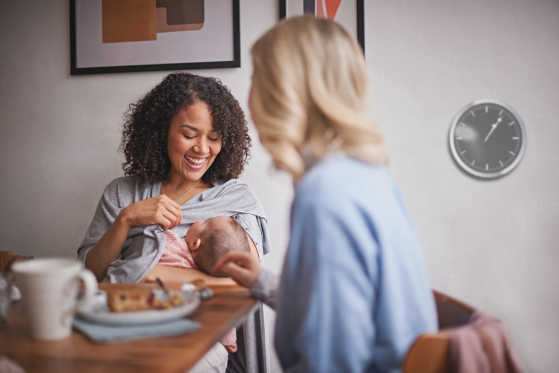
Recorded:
{"hour": 1, "minute": 6}
